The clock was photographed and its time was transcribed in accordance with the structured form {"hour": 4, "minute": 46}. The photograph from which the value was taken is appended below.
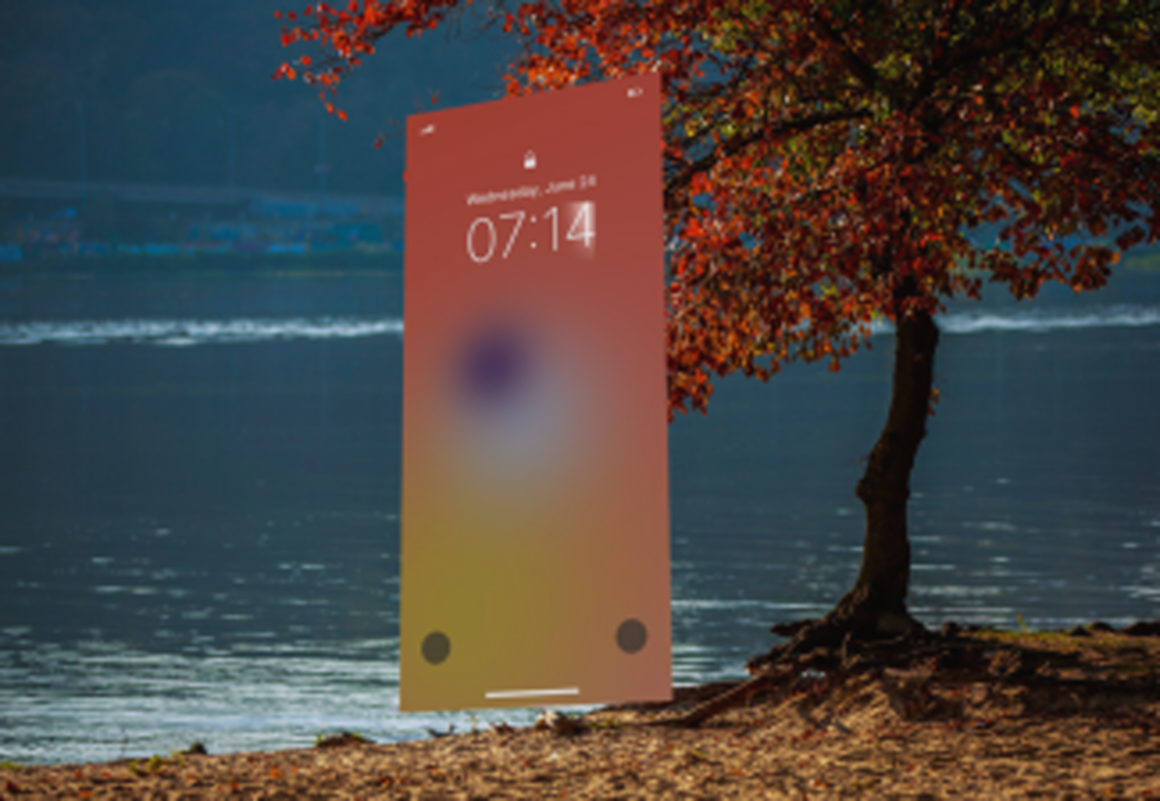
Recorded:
{"hour": 7, "minute": 14}
